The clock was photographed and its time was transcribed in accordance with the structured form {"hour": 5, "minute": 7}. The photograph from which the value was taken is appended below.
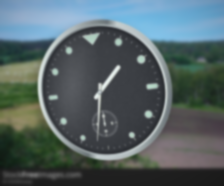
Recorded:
{"hour": 1, "minute": 32}
